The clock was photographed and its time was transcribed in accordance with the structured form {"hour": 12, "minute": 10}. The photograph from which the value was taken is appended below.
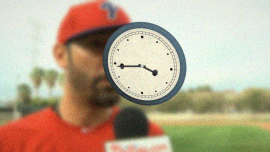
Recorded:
{"hour": 3, "minute": 44}
